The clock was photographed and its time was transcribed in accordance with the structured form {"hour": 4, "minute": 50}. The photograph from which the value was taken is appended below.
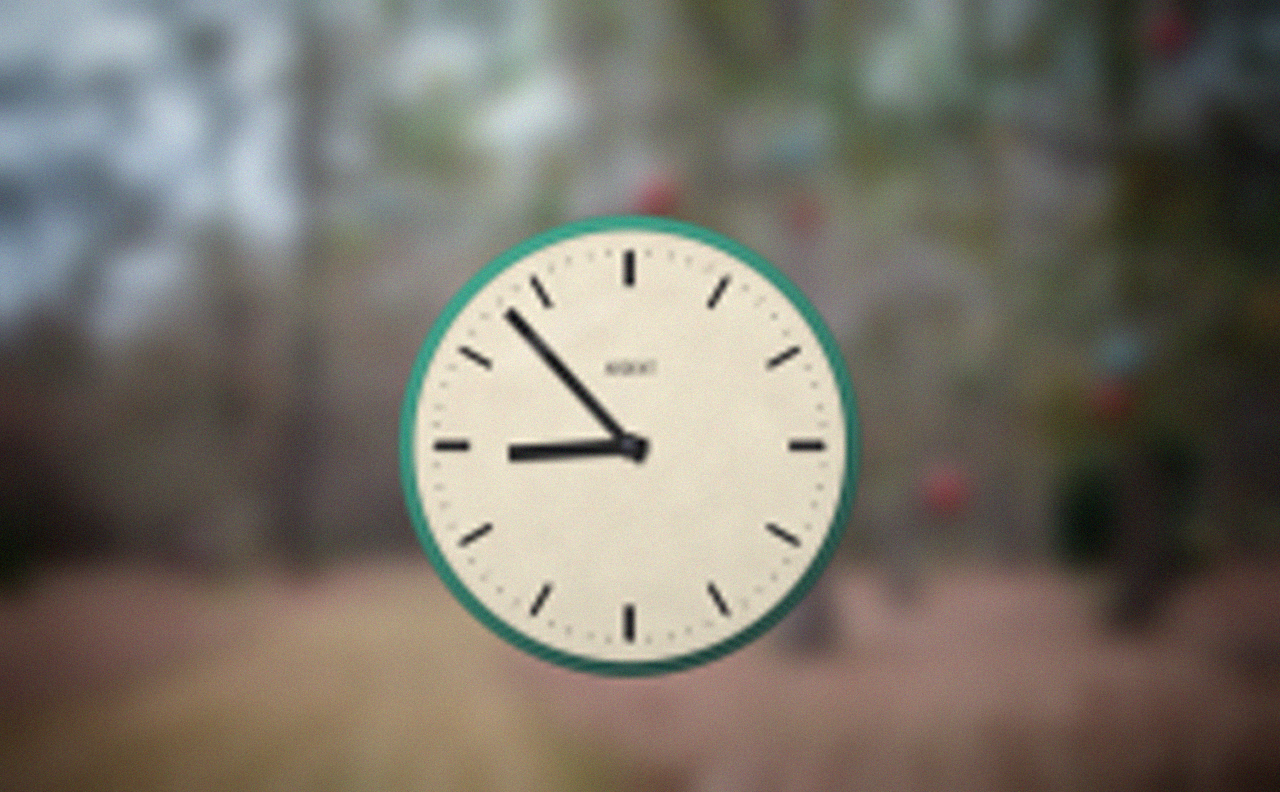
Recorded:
{"hour": 8, "minute": 53}
